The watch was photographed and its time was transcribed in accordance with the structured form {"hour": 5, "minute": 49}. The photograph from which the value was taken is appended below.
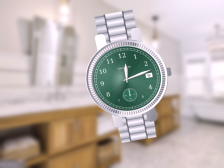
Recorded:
{"hour": 12, "minute": 13}
